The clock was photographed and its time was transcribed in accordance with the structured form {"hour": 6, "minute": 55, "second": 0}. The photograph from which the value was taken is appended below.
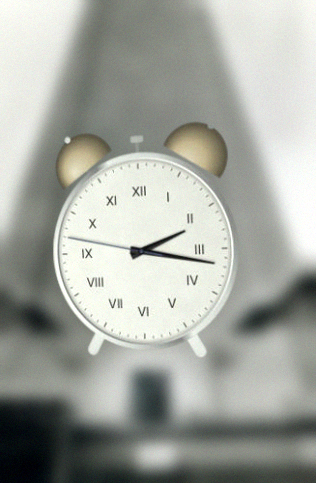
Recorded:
{"hour": 2, "minute": 16, "second": 47}
